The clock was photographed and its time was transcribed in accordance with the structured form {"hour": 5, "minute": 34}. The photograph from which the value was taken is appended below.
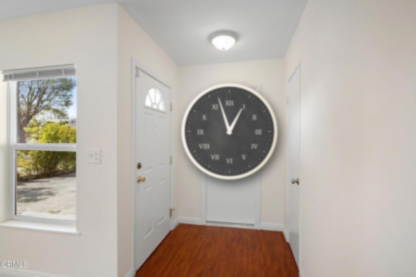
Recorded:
{"hour": 12, "minute": 57}
